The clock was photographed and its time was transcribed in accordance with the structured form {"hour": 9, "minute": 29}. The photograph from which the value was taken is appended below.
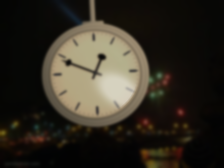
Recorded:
{"hour": 12, "minute": 49}
